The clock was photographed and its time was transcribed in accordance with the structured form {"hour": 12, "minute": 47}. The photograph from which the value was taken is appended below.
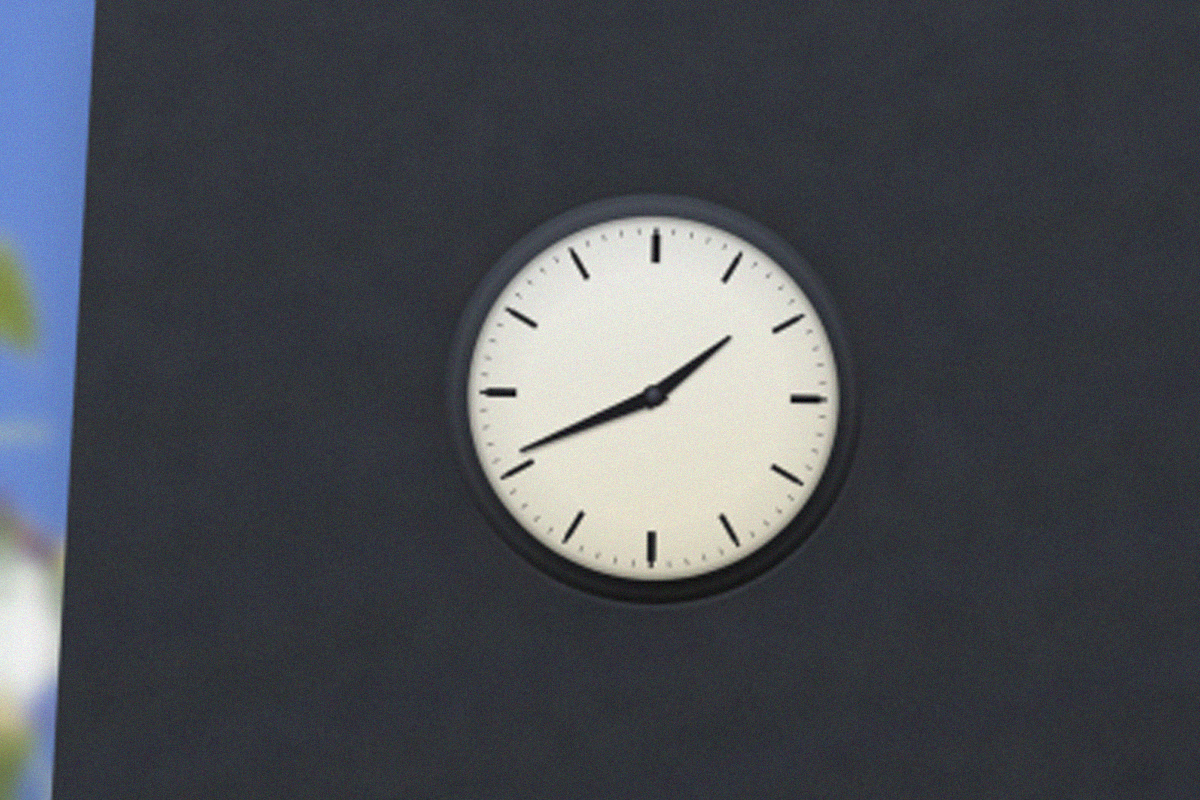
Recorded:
{"hour": 1, "minute": 41}
